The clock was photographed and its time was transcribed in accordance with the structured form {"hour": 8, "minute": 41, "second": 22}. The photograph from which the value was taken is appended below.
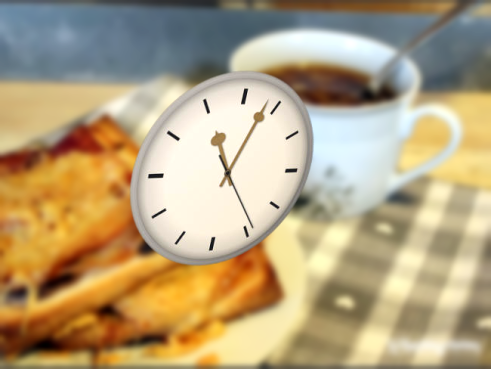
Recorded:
{"hour": 11, "minute": 3, "second": 24}
